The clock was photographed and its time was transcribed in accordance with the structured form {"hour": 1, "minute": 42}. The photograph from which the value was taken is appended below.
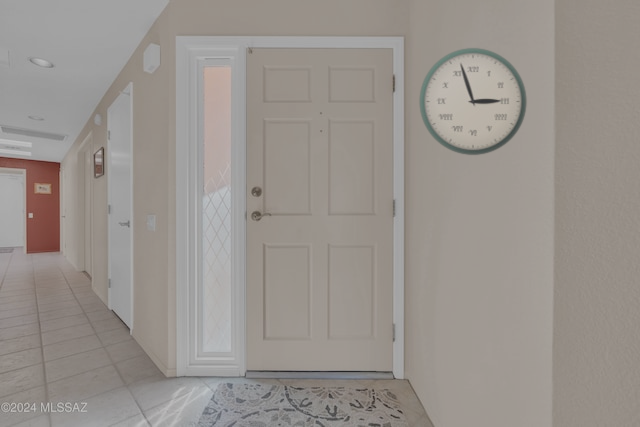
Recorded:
{"hour": 2, "minute": 57}
